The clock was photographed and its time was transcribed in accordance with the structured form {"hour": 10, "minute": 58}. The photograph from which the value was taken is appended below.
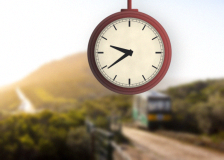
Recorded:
{"hour": 9, "minute": 39}
